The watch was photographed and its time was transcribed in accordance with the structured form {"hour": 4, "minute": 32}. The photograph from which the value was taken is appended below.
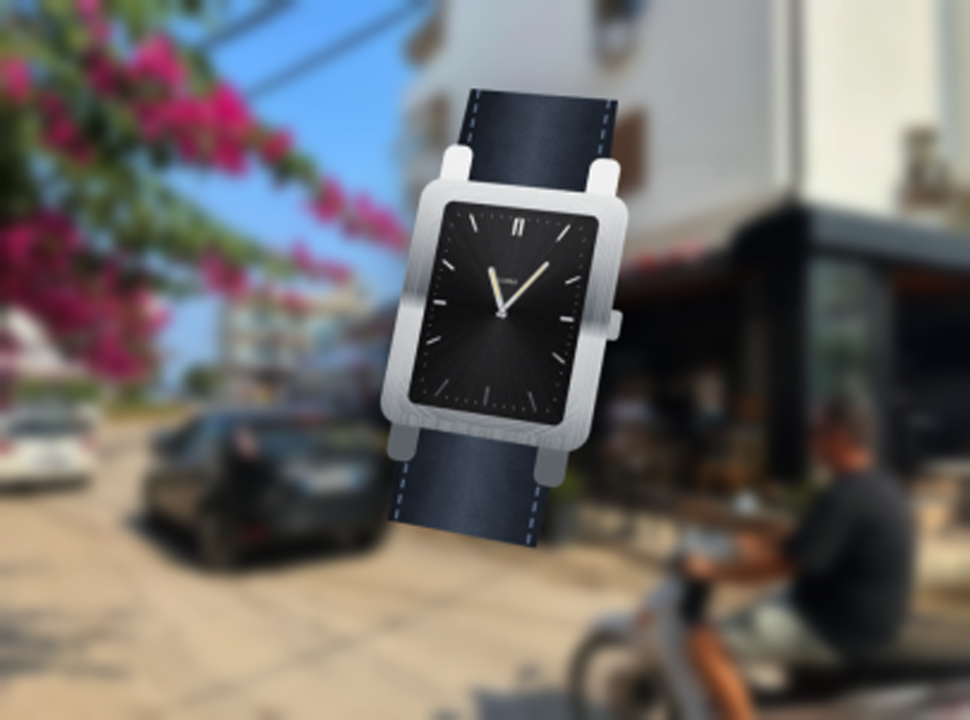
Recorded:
{"hour": 11, "minute": 6}
